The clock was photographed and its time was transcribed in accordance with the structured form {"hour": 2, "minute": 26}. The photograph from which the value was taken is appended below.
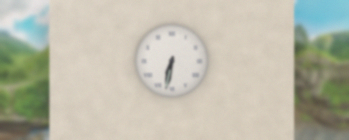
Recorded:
{"hour": 6, "minute": 32}
